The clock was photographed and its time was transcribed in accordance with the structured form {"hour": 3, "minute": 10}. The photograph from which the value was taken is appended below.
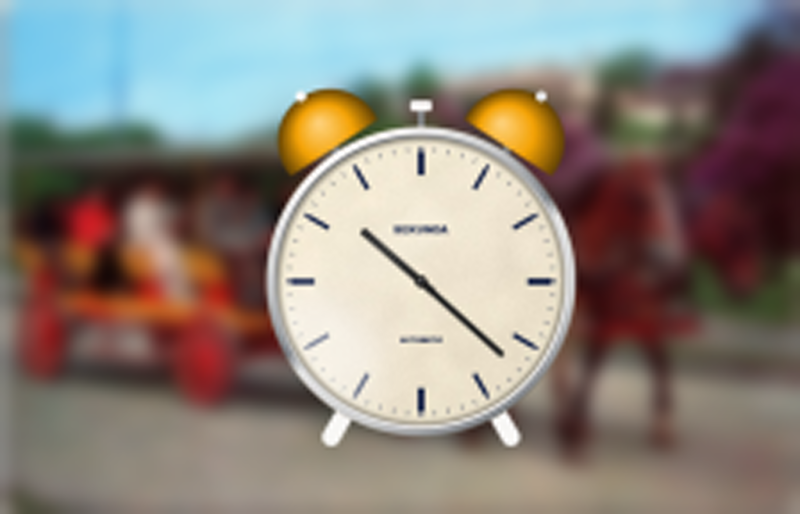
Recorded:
{"hour": 10, "minute": 22}
